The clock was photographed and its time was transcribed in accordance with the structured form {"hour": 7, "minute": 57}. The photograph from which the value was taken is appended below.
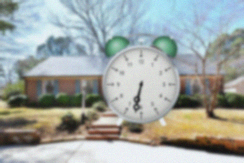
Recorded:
{"hour": 6, "minute": 32}
